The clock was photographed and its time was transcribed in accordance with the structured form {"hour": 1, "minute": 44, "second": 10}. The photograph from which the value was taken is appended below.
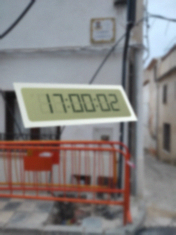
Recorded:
{"hour": 17, "minute": 0, "second": 2}
